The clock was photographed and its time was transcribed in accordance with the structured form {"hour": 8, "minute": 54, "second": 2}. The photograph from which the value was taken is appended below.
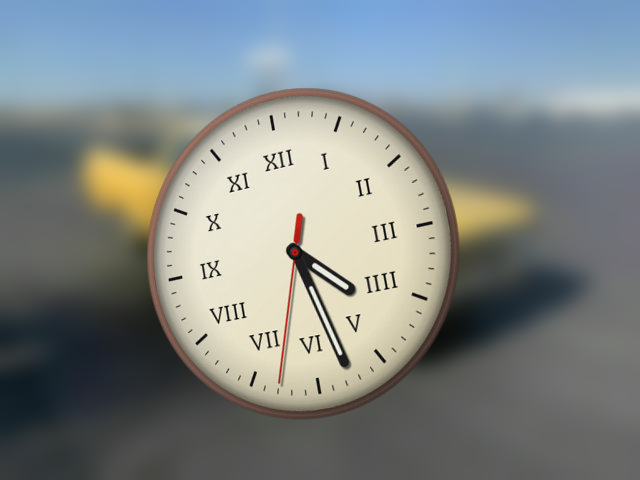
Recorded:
{"hour": 4, "minute": 27, "second": 33}
